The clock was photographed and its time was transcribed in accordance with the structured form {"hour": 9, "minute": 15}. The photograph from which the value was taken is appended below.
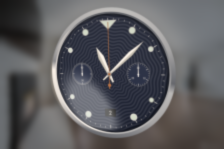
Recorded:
{"hour": 11, "minute": 8}
